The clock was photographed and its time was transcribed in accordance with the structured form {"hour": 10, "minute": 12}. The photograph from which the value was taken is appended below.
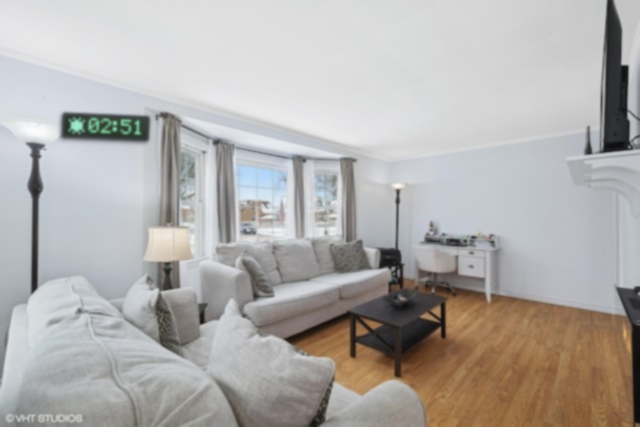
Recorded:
{"hour": 2, "minute": 51}
